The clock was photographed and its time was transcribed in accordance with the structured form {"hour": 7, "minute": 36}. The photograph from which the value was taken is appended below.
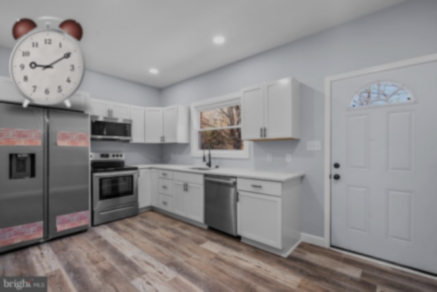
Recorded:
{"hour": 9, "minute": 10}
